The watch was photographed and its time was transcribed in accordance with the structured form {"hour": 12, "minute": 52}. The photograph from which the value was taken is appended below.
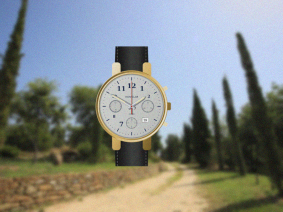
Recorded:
{"hour": 1, "minute": 50}
